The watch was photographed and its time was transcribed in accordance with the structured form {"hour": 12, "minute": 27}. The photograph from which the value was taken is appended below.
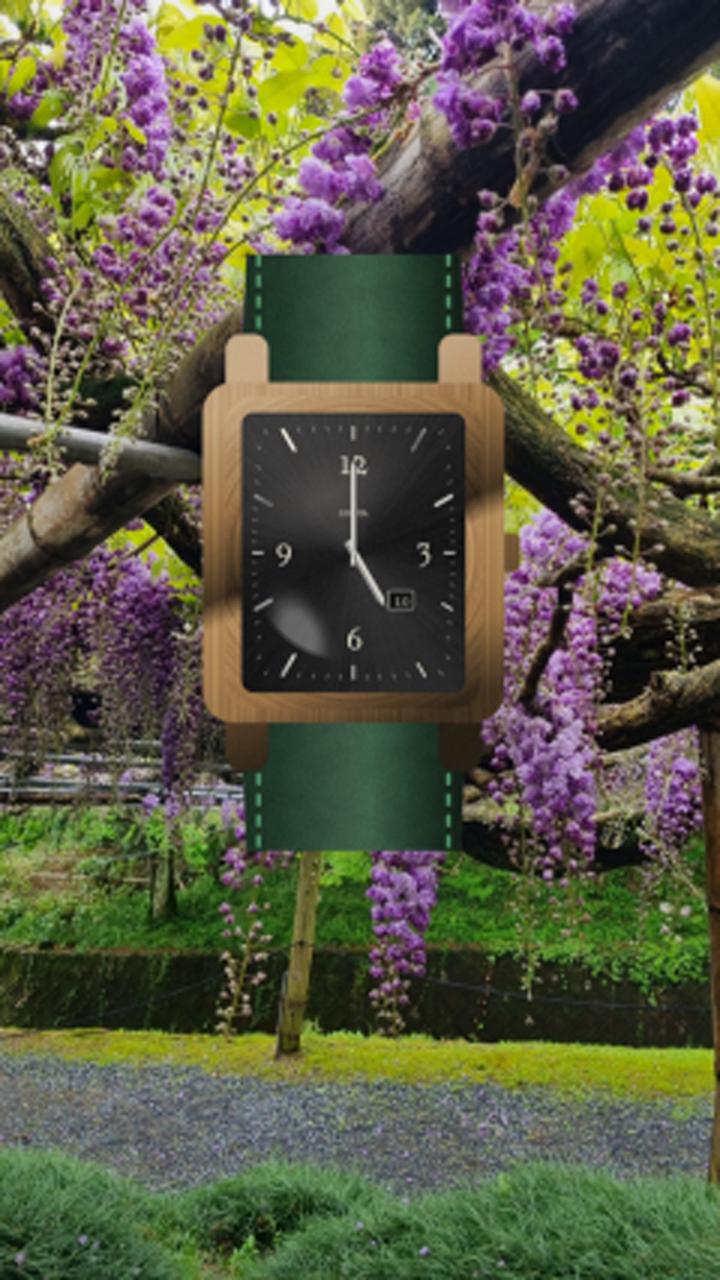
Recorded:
{"hour": 5, "minute": 0}
